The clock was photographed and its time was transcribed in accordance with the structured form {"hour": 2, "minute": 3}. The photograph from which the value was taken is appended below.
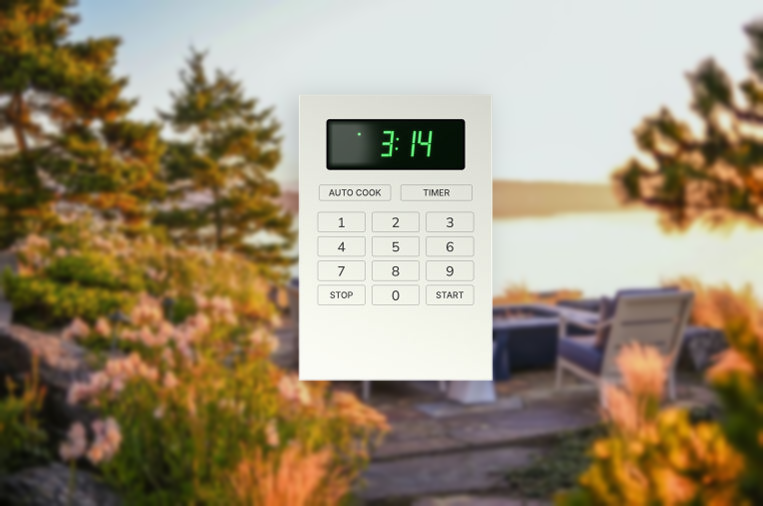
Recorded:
{"hour": 3, "minute": 14}
